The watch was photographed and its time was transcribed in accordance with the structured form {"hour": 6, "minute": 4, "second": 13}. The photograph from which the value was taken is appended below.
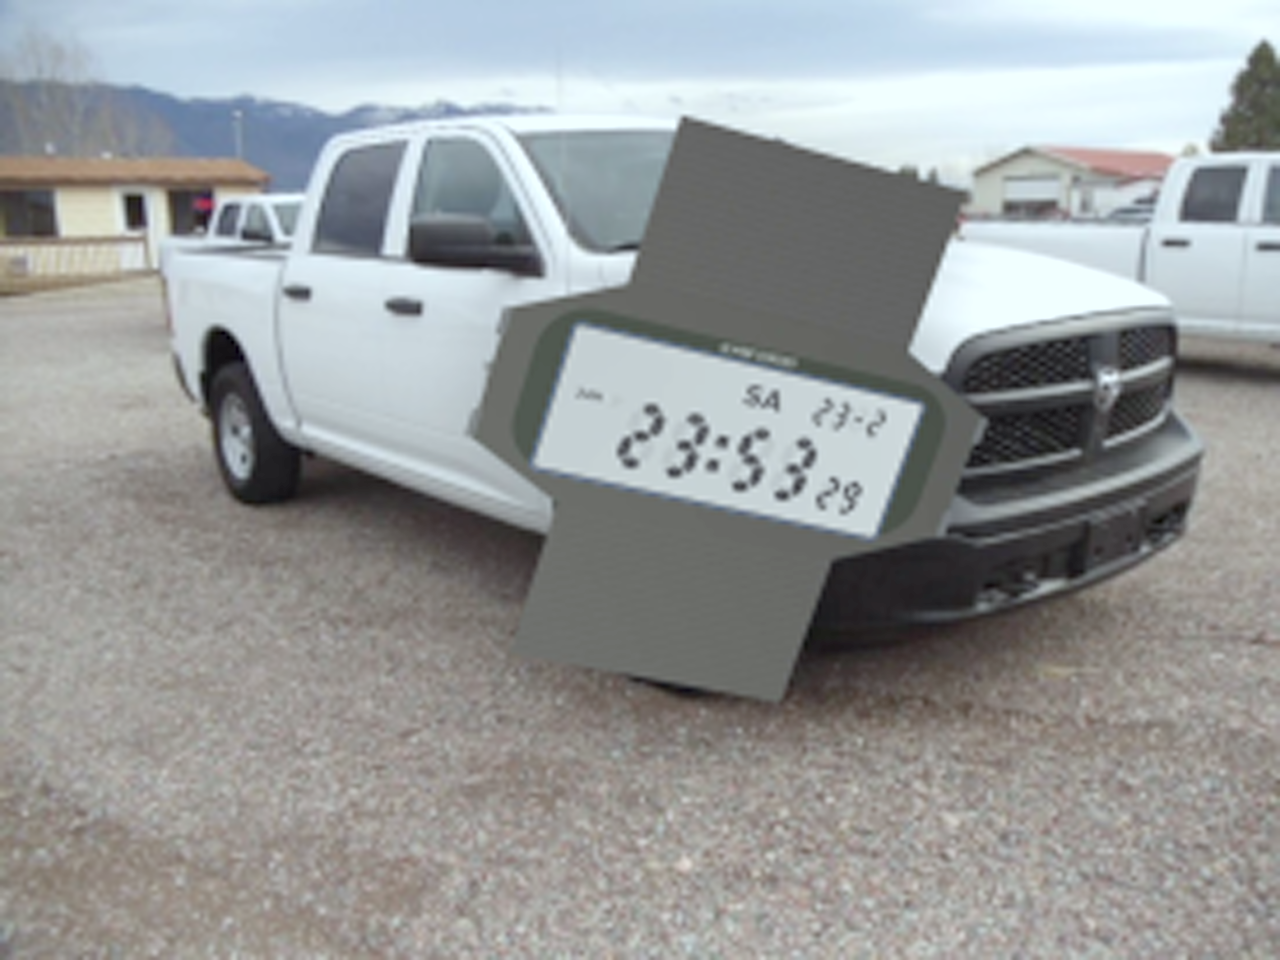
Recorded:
{"hour": 23, "minute": 53, "second": 29}
